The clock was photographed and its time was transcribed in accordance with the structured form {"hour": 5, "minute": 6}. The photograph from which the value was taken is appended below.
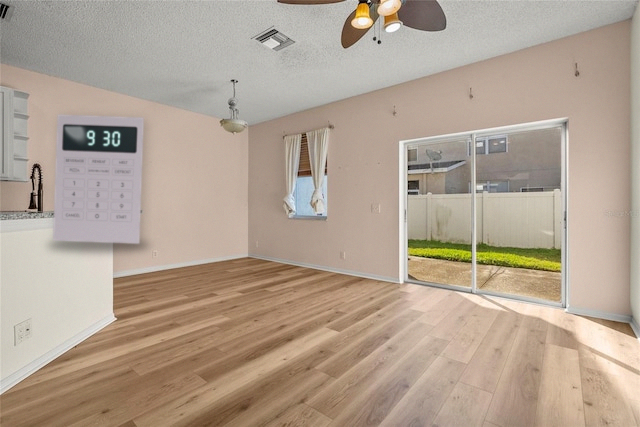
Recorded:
{"hour": 9, "minute": 30}
